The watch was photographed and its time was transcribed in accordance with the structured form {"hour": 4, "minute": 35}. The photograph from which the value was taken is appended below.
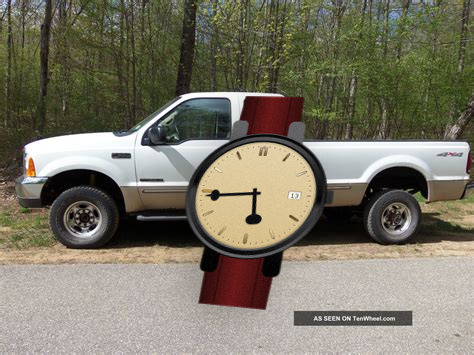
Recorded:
{"hour": 5, "minute": 44}
